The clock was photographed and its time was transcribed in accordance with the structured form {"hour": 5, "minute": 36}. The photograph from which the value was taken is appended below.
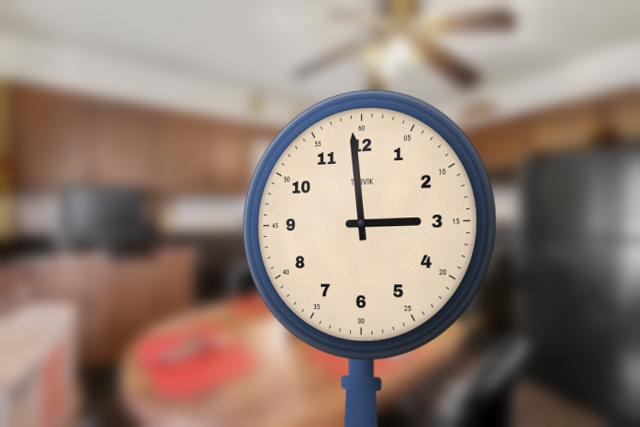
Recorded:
{"hour": 2, "minute": 59}
